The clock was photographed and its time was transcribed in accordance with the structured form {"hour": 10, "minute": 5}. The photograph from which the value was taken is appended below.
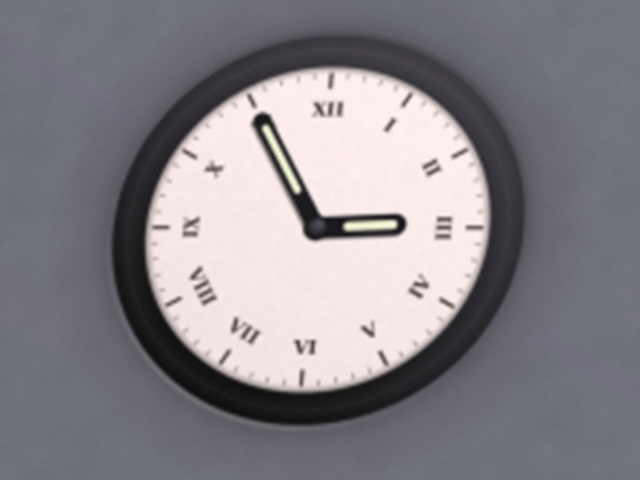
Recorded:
{"hour": 2, "minute": 55}
